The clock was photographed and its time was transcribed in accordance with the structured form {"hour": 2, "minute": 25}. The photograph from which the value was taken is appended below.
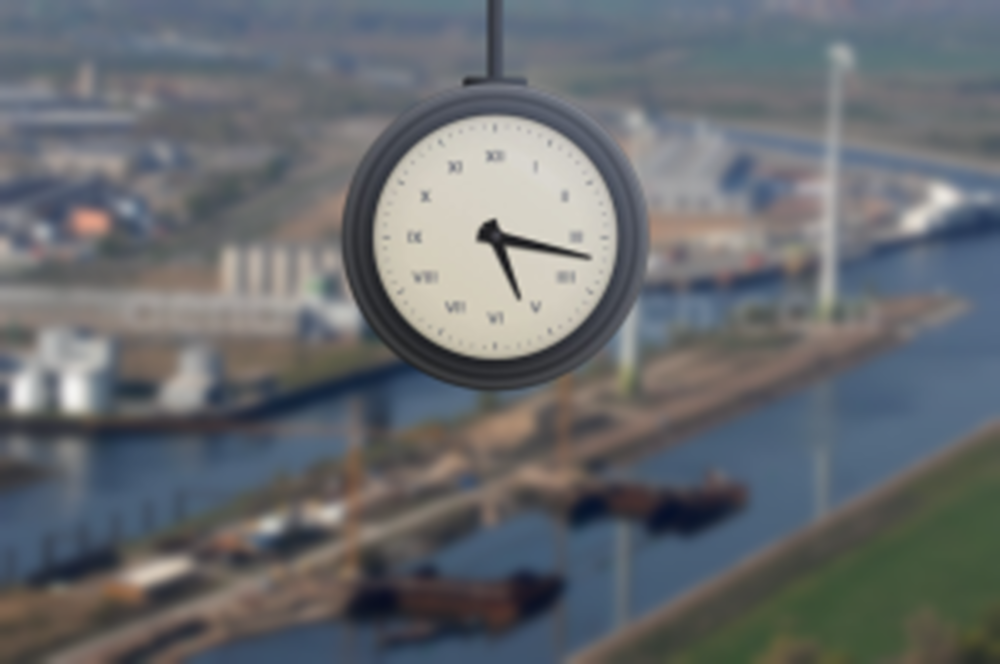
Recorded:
{"hour": 5, "minute": 17}
